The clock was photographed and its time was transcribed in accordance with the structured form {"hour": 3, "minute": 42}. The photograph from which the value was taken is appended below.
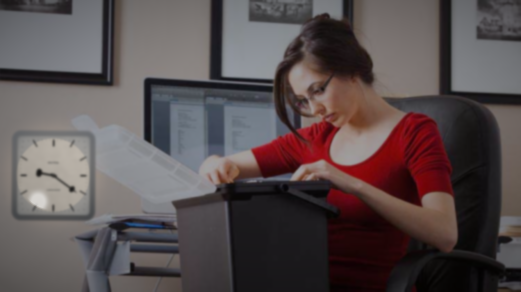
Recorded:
{"hour": 9, "minute": 21}
